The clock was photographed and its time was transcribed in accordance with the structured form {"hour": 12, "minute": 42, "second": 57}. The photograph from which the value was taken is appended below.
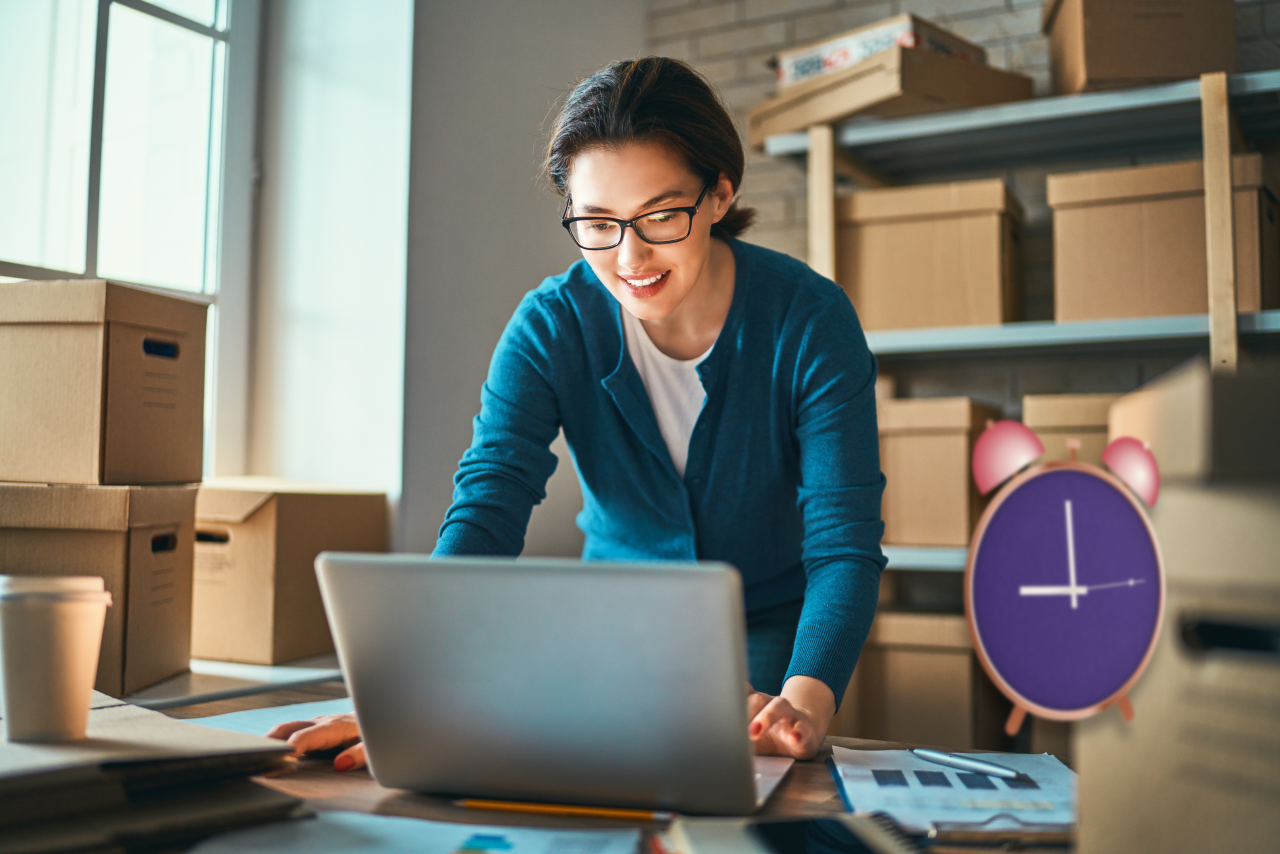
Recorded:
{"hour": 8, "minute": 59, "second": 14}
